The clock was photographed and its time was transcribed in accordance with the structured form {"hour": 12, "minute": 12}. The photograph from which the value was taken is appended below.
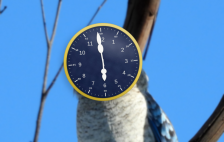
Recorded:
{"hour": 5, "minute": 59}
